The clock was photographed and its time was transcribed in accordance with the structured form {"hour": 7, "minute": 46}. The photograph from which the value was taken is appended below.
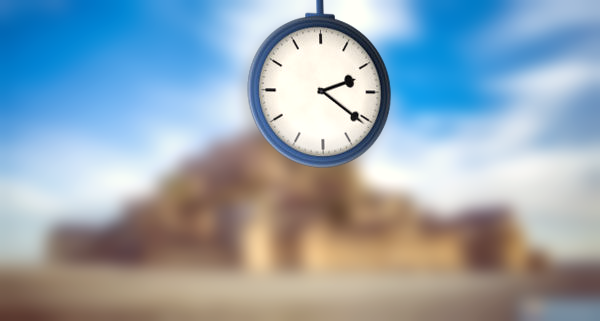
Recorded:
{"hour": 2, "minute": 21}
